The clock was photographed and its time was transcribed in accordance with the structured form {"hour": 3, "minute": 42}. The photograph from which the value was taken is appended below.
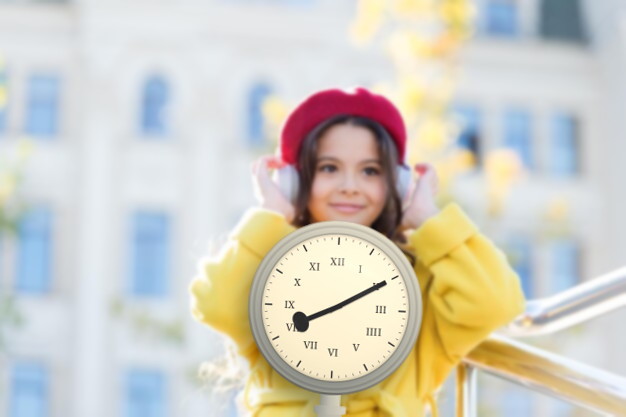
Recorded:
{"hour": 8, "minute": 10}
